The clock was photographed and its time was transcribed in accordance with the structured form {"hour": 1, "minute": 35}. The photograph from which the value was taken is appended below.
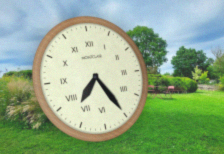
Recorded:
{"hour": 7, "minute": 25}
